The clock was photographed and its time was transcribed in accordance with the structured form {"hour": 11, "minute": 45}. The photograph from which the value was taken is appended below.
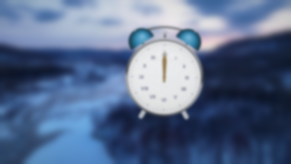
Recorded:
{"hour": 12, "minute": 0}
